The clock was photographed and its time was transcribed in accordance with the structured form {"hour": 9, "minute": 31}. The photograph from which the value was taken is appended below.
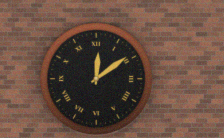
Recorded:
{"hour": 12, "minute": 9}
